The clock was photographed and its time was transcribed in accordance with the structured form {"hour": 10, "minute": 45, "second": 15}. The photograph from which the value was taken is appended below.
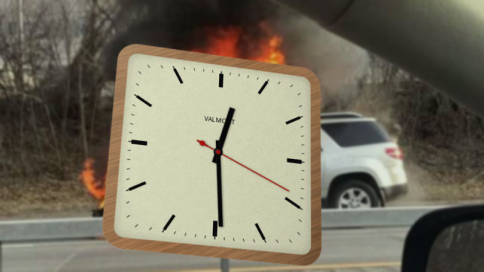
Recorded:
{"hour": 12, "minute": 29, "second": 19}
